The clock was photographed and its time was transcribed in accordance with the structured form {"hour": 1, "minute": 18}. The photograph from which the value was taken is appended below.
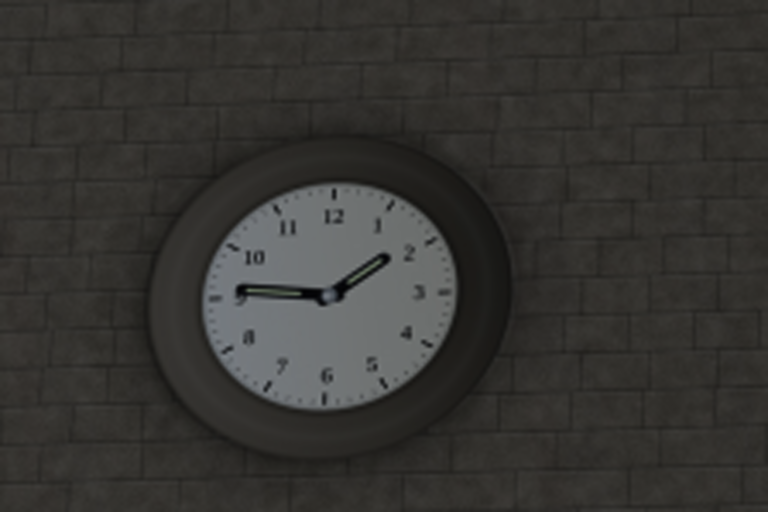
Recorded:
{"hour": 1, "minute": 46}
